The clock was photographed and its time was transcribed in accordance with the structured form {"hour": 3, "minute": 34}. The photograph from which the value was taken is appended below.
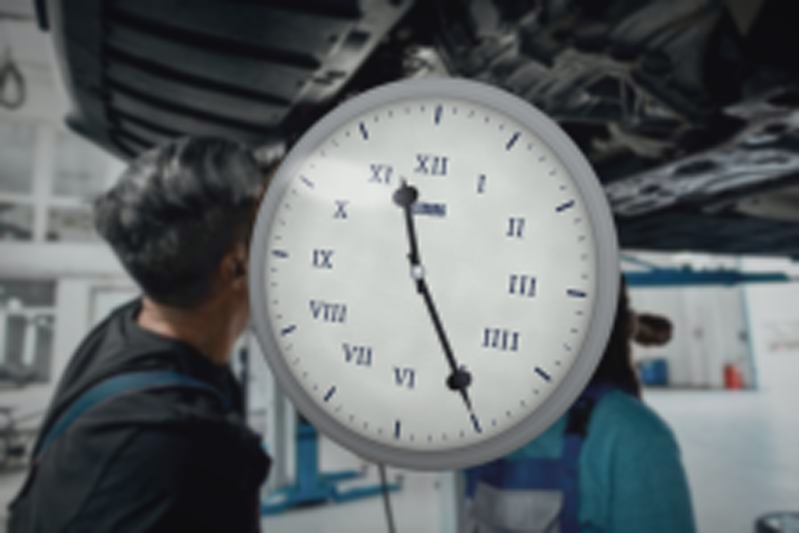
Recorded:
{"hour": 11, "minute": 25}
